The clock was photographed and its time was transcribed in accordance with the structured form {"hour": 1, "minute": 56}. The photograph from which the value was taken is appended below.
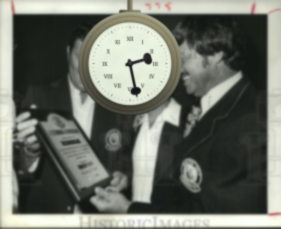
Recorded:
{"hour": 2, "minute": 28}
